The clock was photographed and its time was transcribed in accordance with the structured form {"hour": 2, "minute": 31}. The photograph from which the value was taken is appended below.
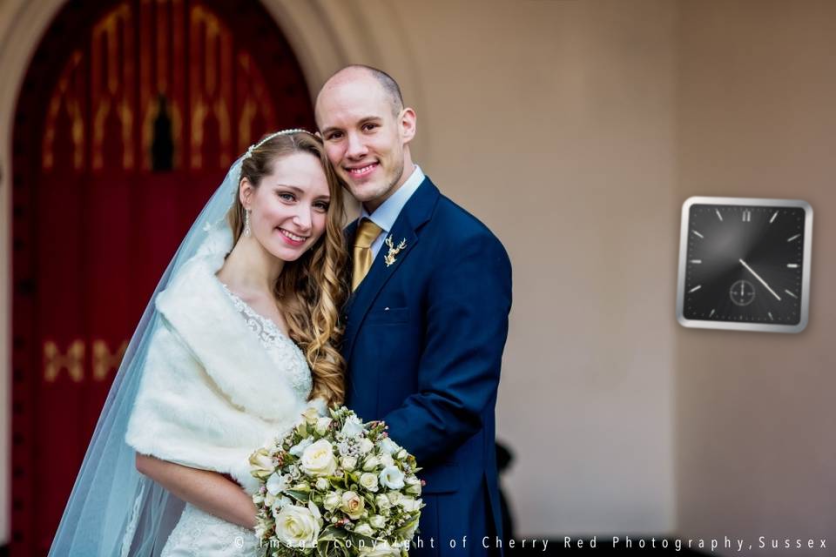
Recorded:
{"hour": 4, "minute": 22}
